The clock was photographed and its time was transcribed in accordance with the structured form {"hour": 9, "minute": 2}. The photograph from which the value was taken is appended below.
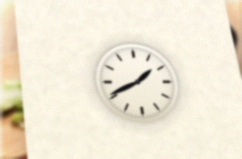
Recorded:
{"hour": 1, "minute": 41}
